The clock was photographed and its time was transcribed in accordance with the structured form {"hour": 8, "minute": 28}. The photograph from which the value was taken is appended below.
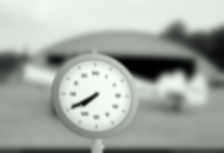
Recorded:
{"hour": 7, "minute": 40}
